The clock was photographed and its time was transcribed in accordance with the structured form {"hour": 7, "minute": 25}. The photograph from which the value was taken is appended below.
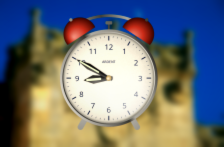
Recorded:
{"hour": 8, "minute": 50}
